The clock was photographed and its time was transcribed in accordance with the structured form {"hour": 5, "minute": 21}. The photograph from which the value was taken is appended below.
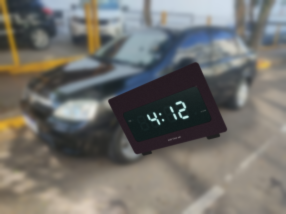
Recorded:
{"hour": 4, "minute": 12}
